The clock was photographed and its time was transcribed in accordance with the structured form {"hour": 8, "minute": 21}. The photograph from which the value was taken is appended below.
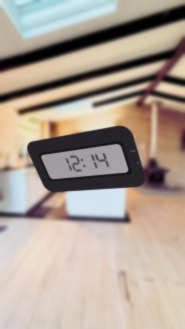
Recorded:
{"hour": 12, "minute": 14}
